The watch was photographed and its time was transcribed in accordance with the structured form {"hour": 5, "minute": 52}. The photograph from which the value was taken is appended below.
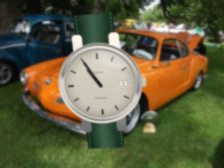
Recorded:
{"hour": 10, "minute": 55}
